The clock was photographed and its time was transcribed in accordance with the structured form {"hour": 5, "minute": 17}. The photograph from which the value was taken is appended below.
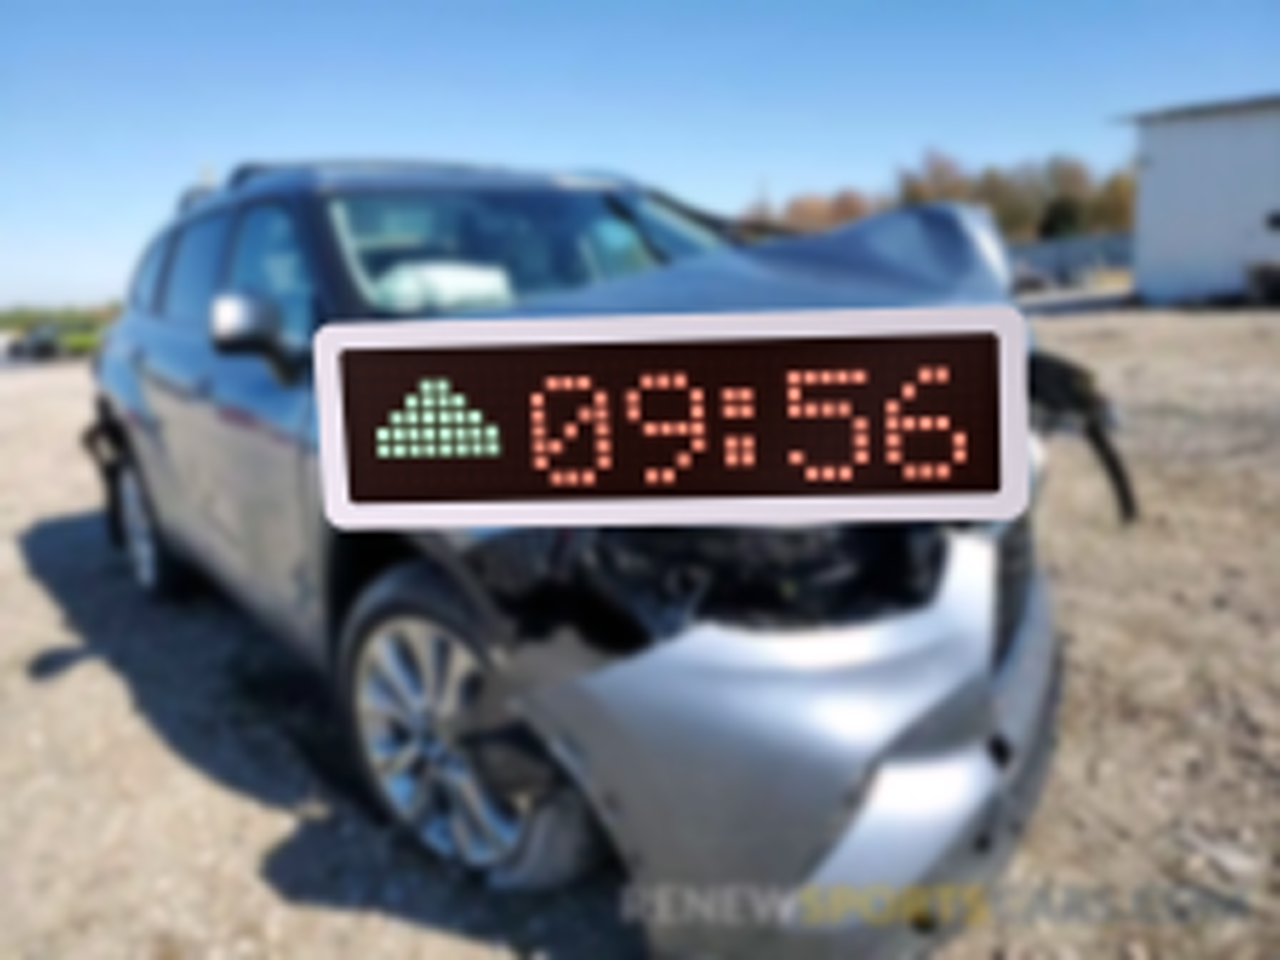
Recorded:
{"hour": 9, "minute": 56}
